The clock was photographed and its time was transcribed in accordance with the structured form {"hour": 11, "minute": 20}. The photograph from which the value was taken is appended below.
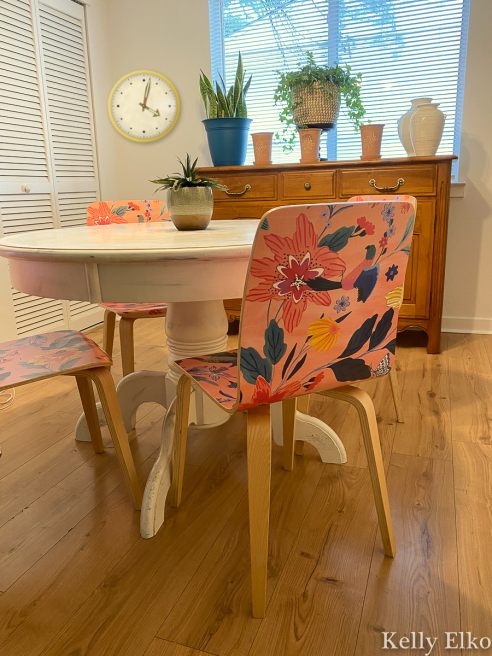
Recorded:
{"hour": 4, "minute": 2}
